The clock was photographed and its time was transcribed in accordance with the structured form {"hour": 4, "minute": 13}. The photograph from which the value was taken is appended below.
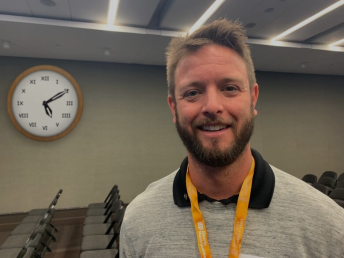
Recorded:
{"hour": 5, "minute": 10}
